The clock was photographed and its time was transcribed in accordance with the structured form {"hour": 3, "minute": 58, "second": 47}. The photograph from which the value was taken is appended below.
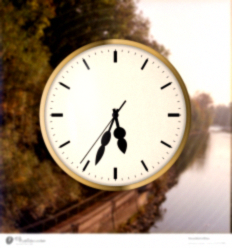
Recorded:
{"hour": 5, "minute": 33, "second": 36}
